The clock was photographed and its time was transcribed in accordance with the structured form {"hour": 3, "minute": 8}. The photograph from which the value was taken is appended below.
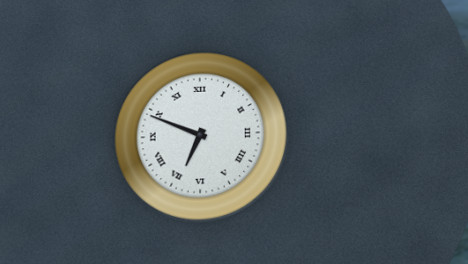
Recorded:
{"hour": 6, "minute": 49}
